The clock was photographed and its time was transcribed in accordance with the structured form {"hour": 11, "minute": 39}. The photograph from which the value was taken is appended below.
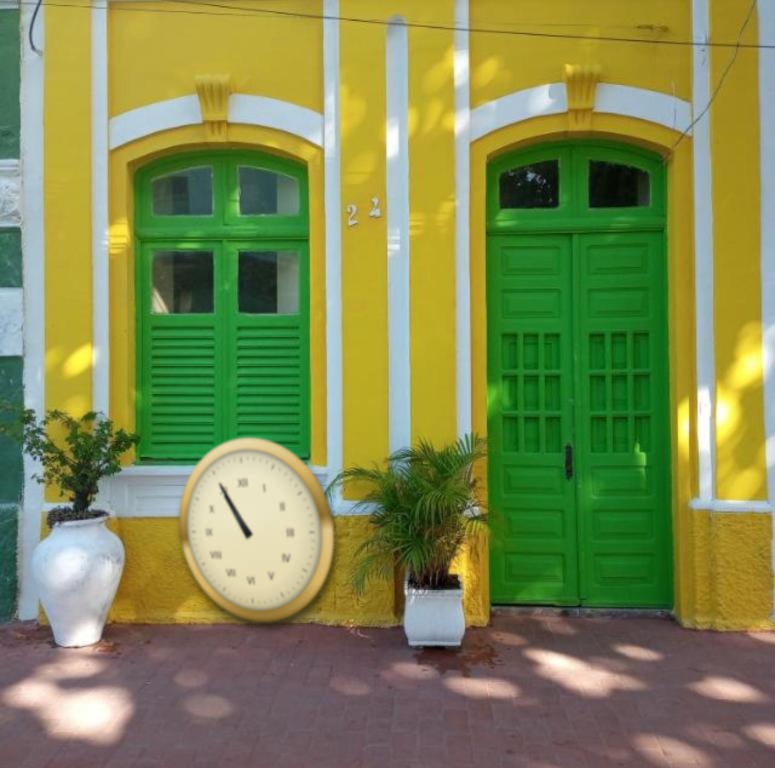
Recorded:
{"hour": 10, "minute": 55}
